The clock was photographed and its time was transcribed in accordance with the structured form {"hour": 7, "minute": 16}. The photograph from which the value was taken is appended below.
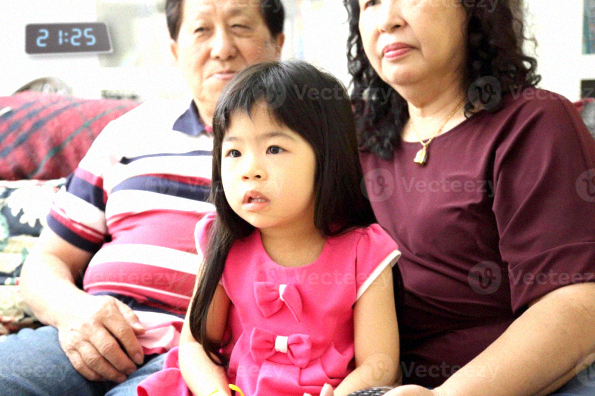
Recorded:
{"hour": 21, "minute": 25}
